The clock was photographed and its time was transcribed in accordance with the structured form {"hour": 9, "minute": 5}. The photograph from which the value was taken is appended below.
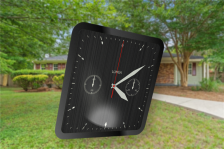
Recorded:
{"hour": 4, "minute": 9}
